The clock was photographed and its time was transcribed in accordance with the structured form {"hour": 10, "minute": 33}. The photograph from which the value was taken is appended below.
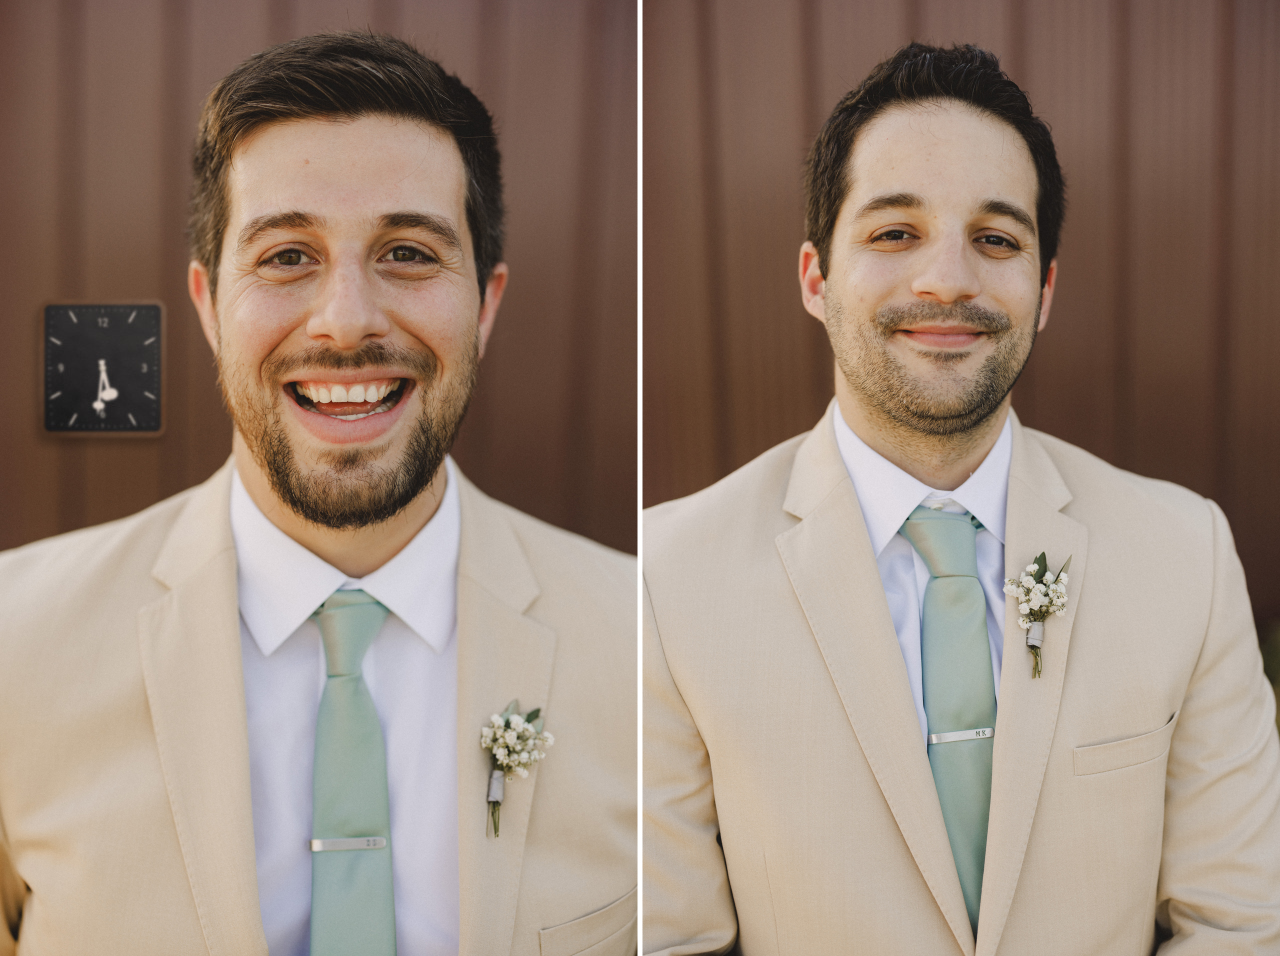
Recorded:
{"hour": 5, "minute": 31}
